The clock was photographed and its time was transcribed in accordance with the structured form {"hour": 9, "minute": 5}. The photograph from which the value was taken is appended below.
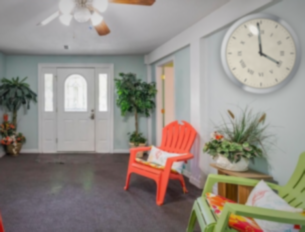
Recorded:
{"hour": 3, "minute": 59}
